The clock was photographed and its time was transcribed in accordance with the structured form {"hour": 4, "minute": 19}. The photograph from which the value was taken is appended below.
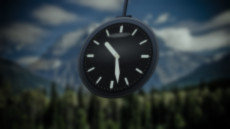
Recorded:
{"hour": 10, "minute": 28}
